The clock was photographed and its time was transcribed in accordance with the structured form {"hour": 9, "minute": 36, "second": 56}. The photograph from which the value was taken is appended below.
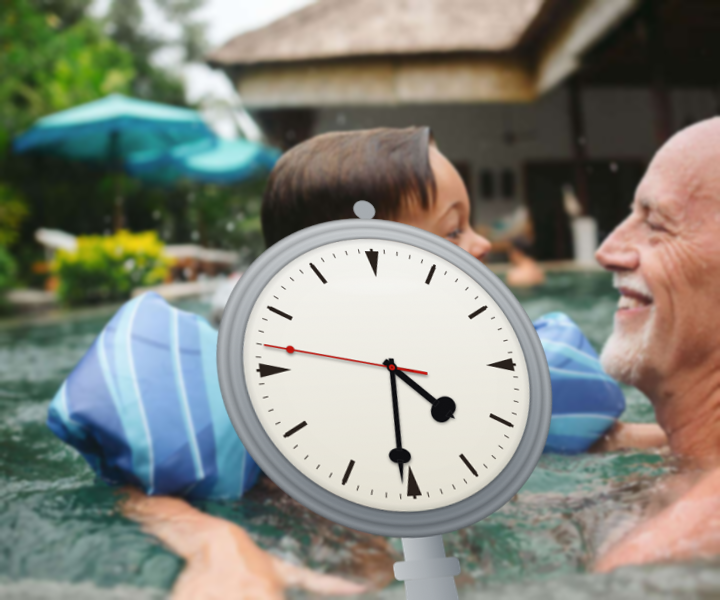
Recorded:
{"hour": 4, "minute": 30, "second": 47}
